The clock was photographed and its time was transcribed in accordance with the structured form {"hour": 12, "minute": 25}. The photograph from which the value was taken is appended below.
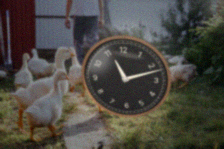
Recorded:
{"hour": 11, "minute": 12}
